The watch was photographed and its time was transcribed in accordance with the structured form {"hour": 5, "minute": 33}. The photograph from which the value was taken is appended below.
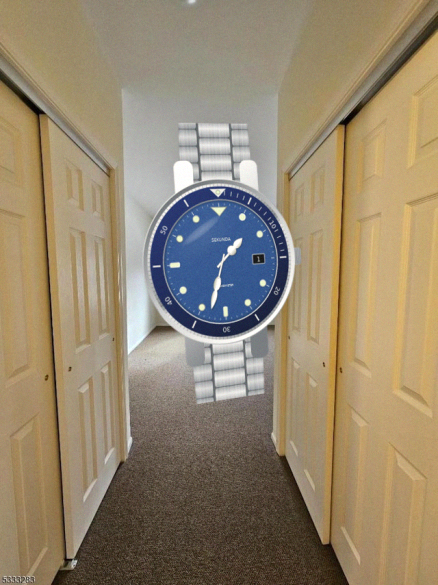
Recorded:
{"hour": 1, "minute": 33}
